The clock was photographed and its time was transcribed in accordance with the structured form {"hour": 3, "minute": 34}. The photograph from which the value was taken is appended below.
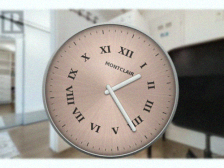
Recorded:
{"hour": 1, "minute": 21}
